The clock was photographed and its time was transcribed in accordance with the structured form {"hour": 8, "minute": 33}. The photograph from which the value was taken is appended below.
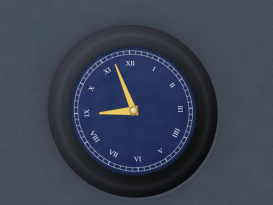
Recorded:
{"hour": 8, "minute": 57}
